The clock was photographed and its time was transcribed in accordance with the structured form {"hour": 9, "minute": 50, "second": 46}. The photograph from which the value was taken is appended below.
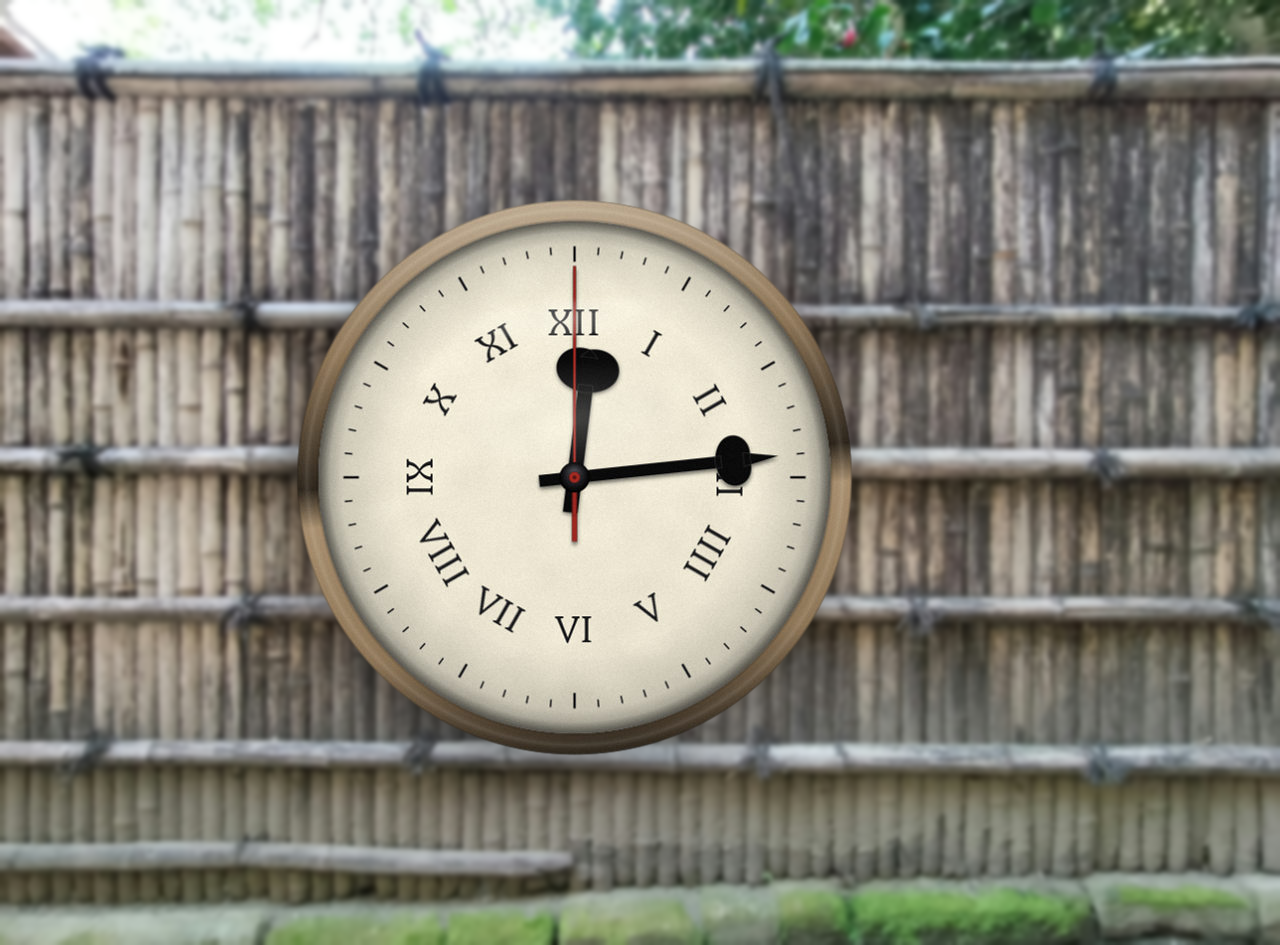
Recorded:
{"hour": 12, "minute": 14, "second": 0}
